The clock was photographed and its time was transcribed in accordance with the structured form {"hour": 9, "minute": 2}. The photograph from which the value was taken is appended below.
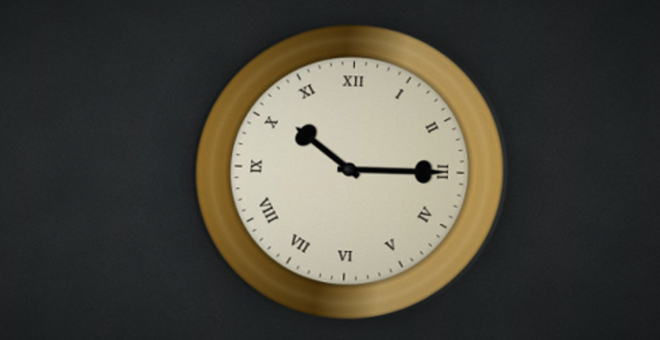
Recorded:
{"hour": 10, "minute": 15}
